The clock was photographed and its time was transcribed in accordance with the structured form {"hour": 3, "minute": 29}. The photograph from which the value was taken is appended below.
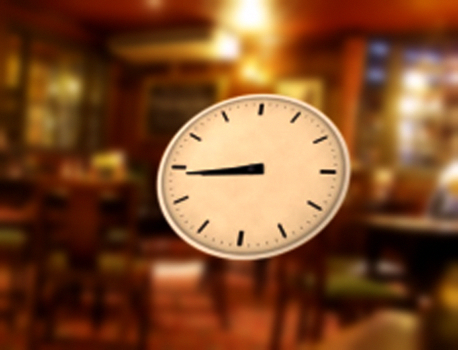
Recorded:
{"hour": 8, "minute": 44}
